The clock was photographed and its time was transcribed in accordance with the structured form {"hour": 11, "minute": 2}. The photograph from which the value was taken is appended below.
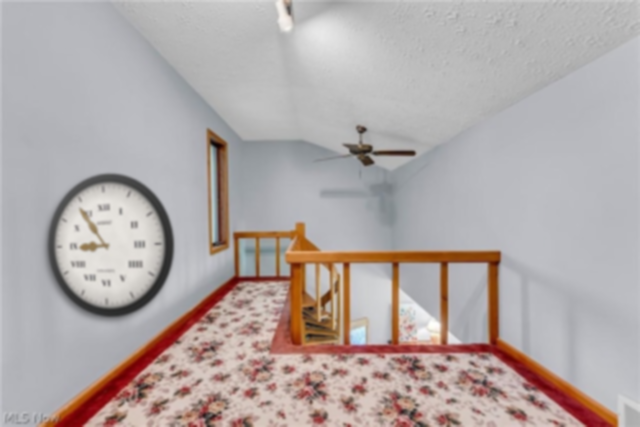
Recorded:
{"hour": 8, "minute": 54}
